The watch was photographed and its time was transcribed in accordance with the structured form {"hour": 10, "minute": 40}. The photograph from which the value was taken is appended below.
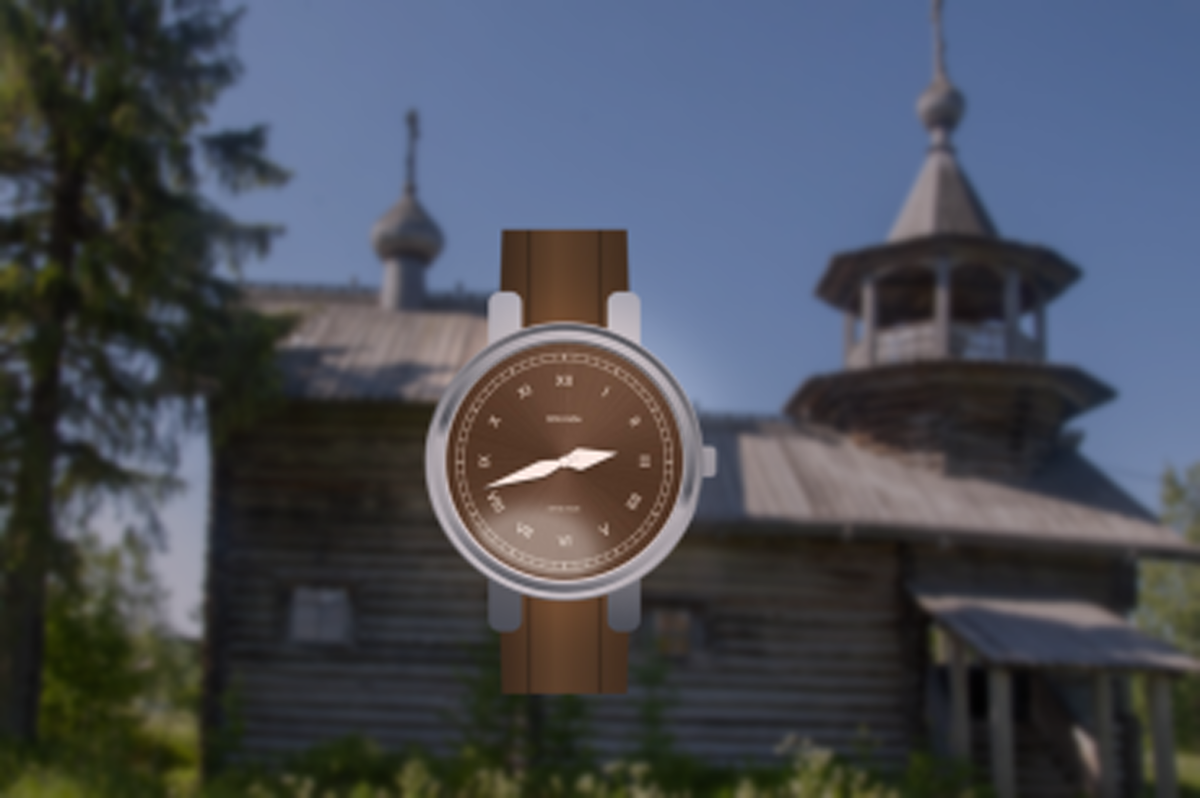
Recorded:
{"hour": 2, "minute": 42}
